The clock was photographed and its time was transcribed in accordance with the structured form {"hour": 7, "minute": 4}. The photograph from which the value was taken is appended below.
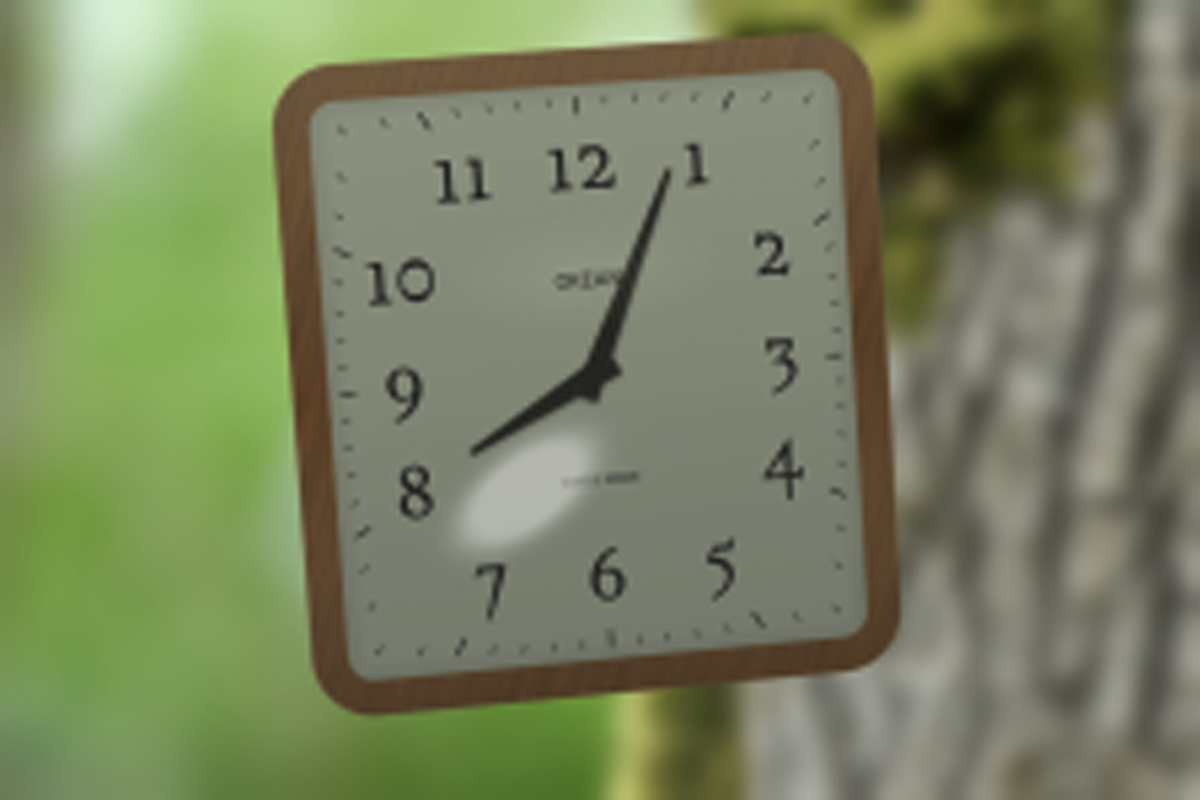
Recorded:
{"hour": 8, "minute": 4}
